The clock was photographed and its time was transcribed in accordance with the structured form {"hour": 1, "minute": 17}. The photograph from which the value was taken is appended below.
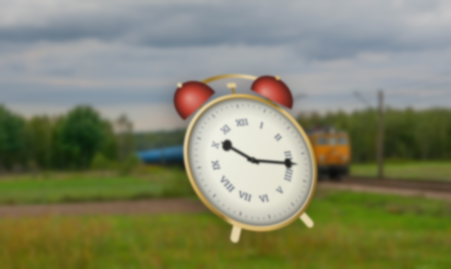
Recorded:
{"hour": 10, "minute": 17}
